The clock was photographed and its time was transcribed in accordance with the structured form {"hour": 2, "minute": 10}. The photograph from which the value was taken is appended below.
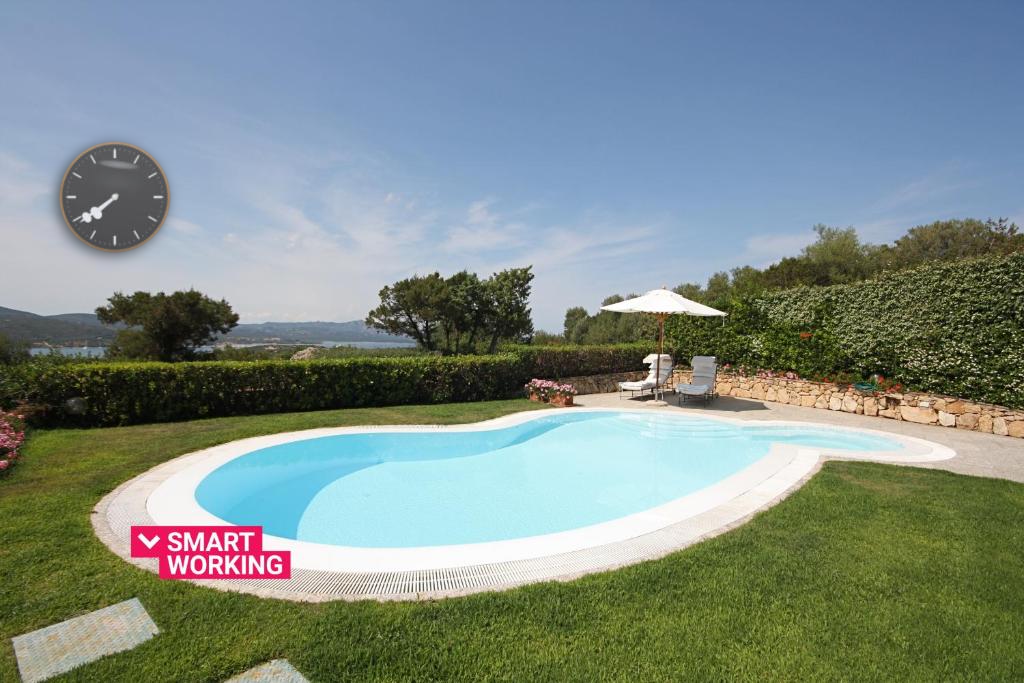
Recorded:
{"hour": 7, "minute": 39}
